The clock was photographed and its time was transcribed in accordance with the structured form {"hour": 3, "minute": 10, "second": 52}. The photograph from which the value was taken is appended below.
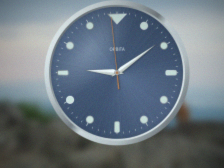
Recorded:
{"hour": 9, "minute": 8, "second": 59}
